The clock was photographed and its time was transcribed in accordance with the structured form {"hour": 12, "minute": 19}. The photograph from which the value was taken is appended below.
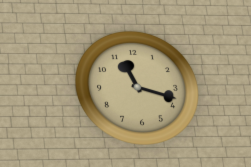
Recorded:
{"hour": 11, "minute": 18}
